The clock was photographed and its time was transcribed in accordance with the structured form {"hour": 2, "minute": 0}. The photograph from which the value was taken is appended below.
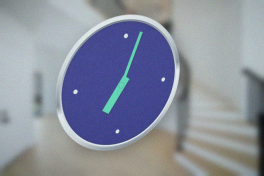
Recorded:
{"hour": 7, "minute": 3}
